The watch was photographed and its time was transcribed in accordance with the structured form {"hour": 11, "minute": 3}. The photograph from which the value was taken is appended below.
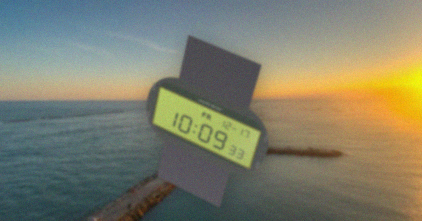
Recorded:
{"hour": 10, "minute": 9}
